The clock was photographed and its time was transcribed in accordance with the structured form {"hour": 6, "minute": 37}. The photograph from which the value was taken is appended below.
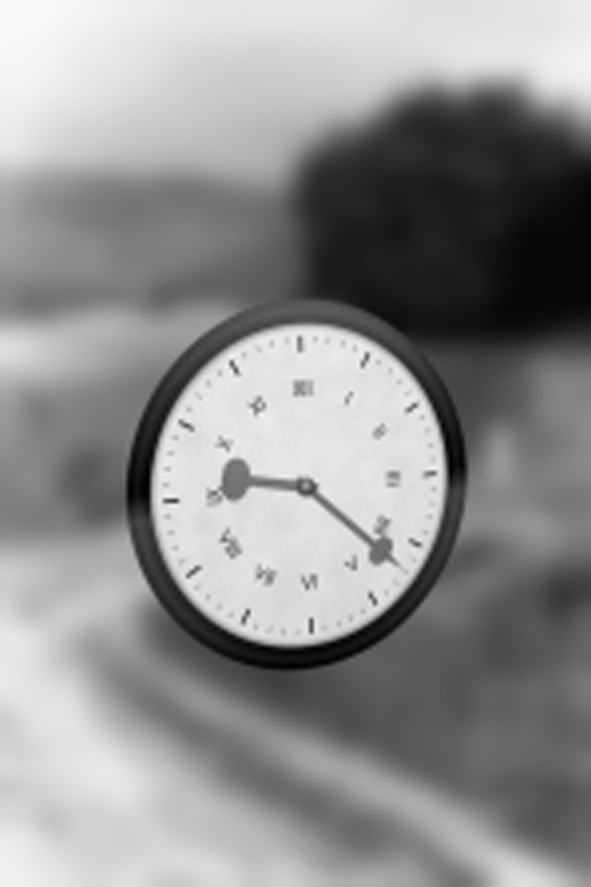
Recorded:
{"hour": 9, "minute": 22}
